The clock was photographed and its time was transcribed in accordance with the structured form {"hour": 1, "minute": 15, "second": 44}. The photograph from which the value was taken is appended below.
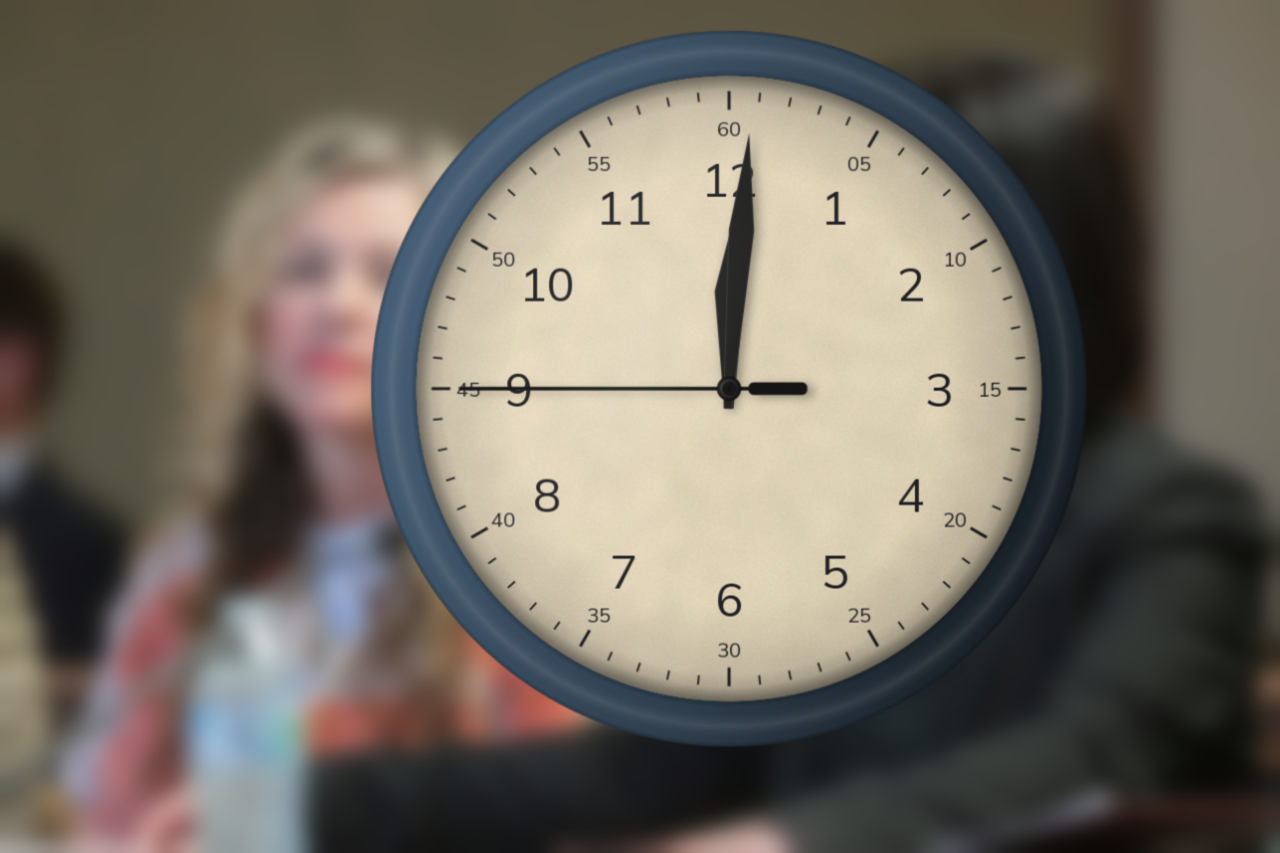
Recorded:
{"hour": 12, "minute": 0, "second": 45}
